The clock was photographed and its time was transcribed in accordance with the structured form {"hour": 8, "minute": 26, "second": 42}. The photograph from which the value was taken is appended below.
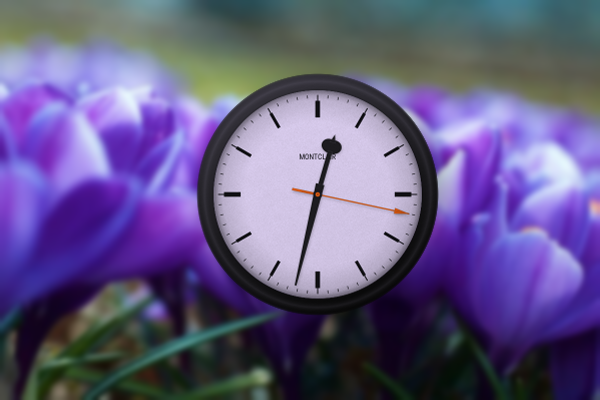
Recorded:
{"hour": 12, "minute": 32, "second": 17}
